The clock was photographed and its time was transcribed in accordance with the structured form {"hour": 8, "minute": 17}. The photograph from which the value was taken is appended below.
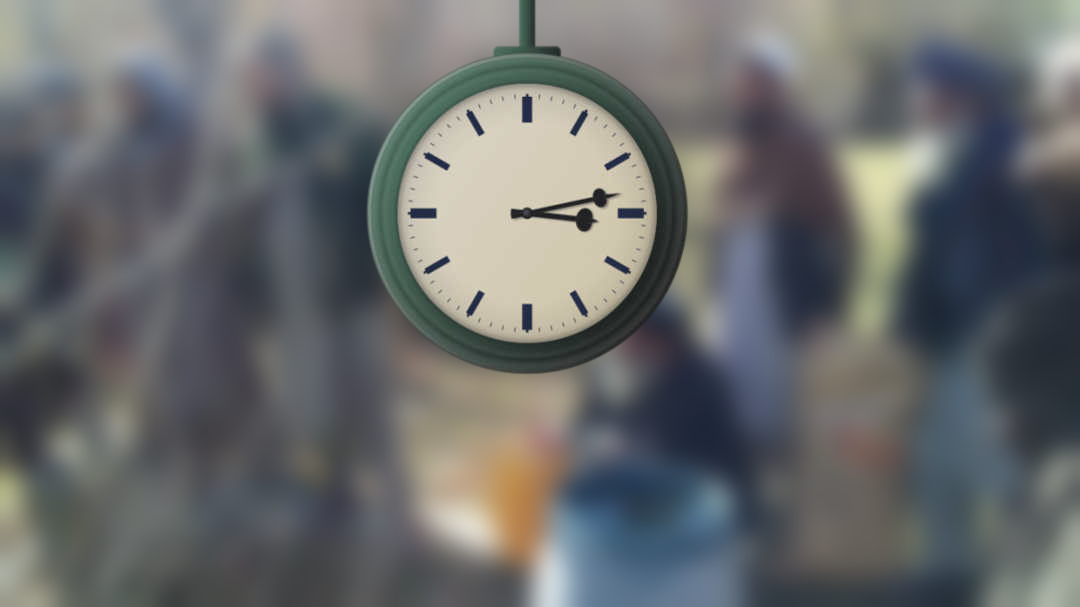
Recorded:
{"hour": 3, "minute": 13}
